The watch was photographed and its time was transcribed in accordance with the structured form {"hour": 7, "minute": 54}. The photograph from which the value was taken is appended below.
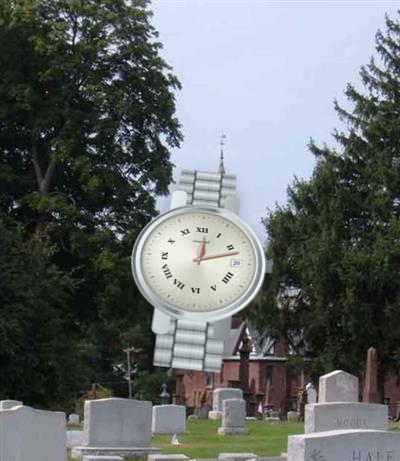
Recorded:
{"hour": 12, "minute": 12}
